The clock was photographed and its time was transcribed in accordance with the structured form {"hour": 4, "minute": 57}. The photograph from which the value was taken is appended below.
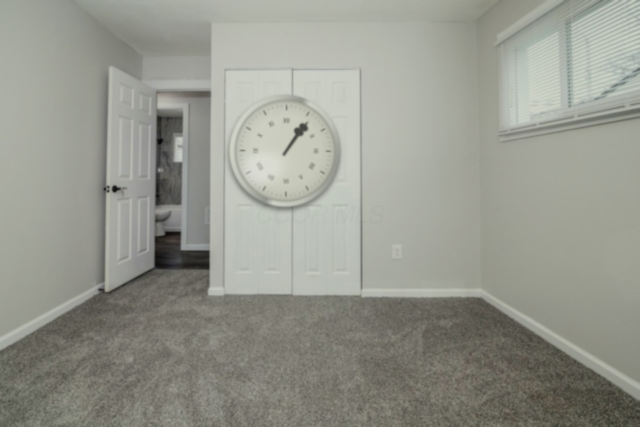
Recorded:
{"hour": 1, "minute": 6}
